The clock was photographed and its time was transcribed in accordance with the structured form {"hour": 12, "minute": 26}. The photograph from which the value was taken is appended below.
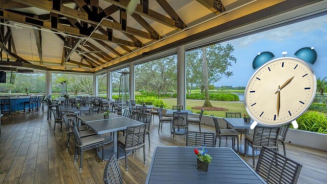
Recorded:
{"hour": 1, "minute": 29}
